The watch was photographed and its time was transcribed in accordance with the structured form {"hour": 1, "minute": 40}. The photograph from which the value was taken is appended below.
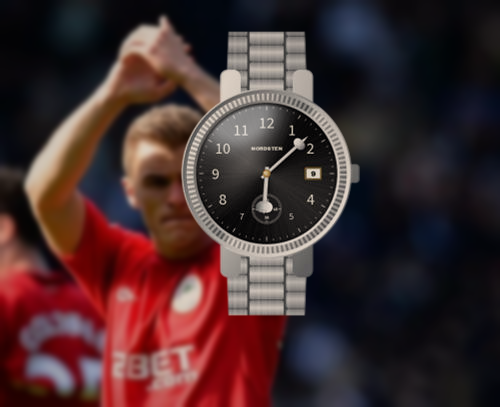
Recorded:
{"hour": 6, "minute": 8}
